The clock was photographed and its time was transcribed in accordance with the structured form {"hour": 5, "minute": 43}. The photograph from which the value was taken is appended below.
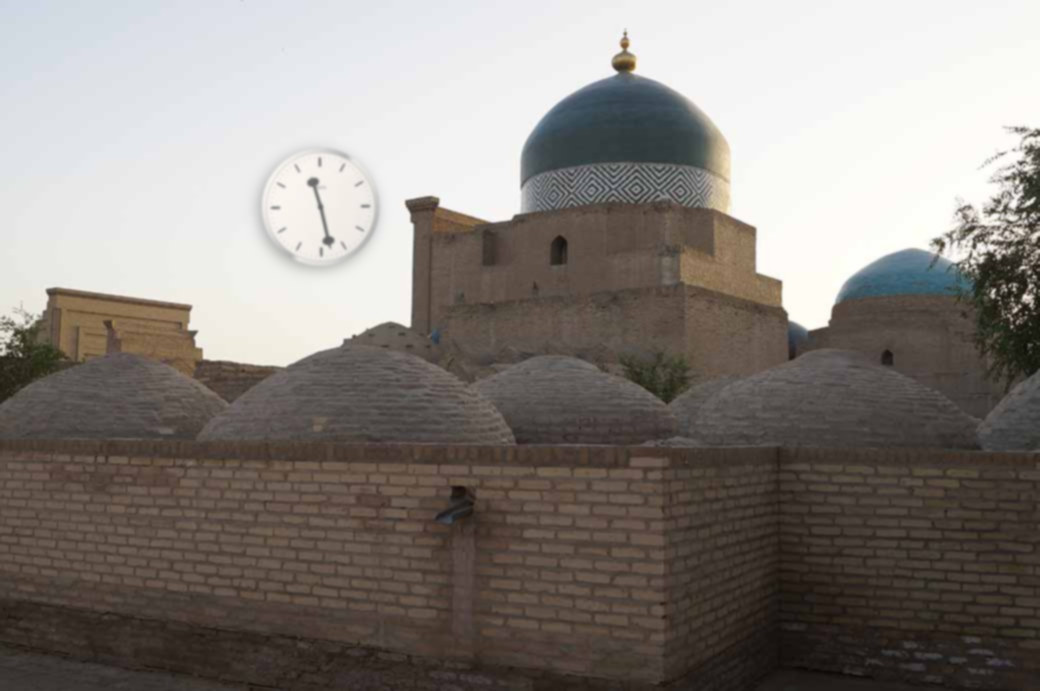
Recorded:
{"hour": 11, "minute": 28}
